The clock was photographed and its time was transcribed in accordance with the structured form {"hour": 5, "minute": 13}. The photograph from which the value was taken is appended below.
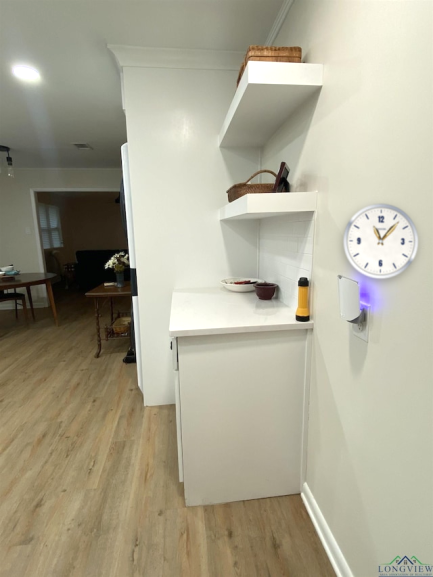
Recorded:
{"hour": 11, "minute": 7}
